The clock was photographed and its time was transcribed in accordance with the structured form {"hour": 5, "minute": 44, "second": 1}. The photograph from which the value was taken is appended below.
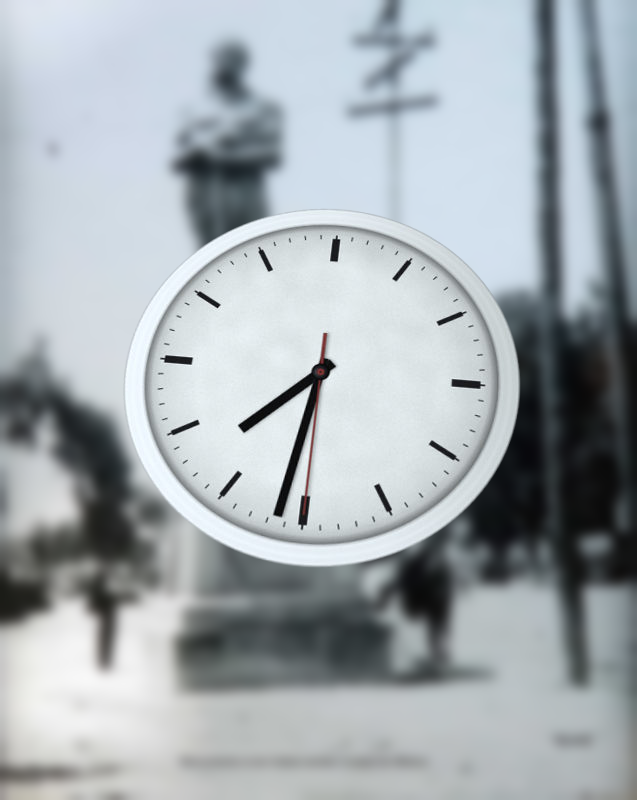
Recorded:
{"hour": 7, "minute": 31, "second": 30}
